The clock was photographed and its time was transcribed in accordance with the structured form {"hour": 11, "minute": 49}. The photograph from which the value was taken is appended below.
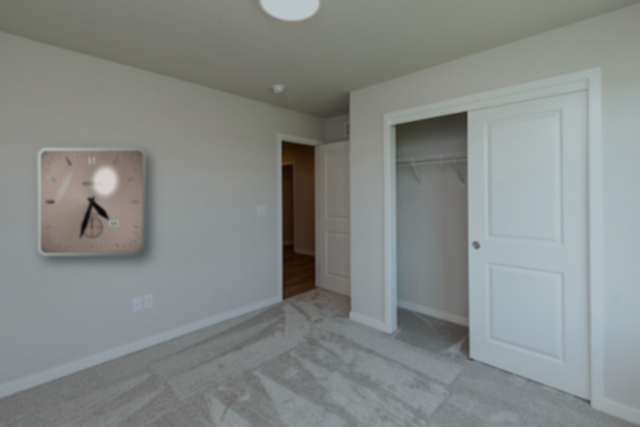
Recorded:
{"hour": 4, "minute": 33}
